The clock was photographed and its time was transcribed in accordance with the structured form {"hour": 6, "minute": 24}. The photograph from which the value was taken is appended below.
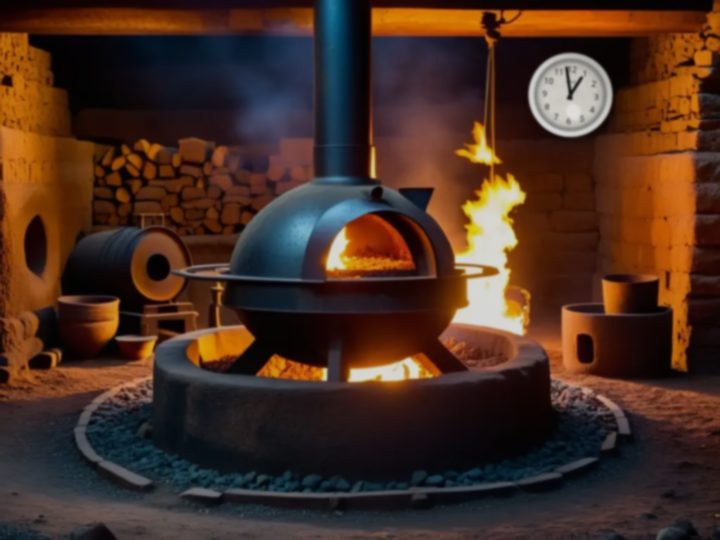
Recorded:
{"hour": 12, "minute": 58}
